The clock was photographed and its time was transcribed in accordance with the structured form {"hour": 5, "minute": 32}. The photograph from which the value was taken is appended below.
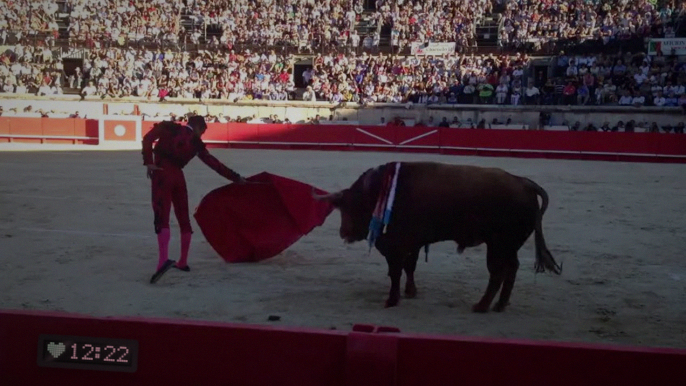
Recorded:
{"hour": 12, "minute": 22}
